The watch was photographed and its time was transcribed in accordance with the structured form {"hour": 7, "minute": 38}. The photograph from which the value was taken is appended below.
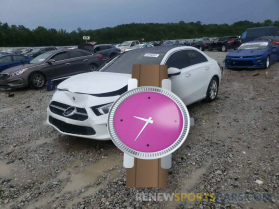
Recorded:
{"hour": 9, "minute": 35}
